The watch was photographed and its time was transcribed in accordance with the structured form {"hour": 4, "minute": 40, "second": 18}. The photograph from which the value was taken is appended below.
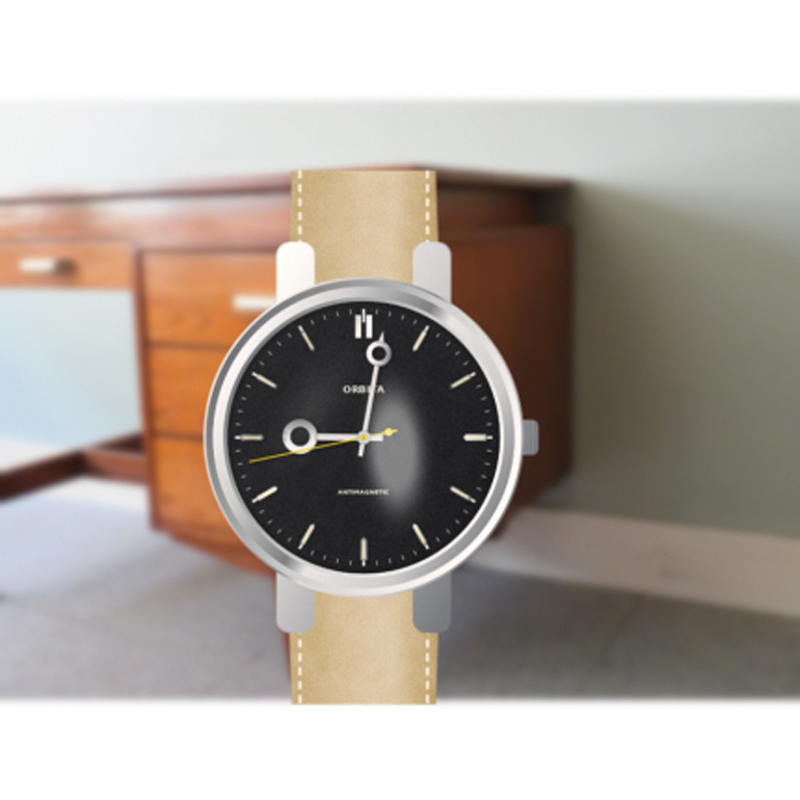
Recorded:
{"hour": 9, "minute": 1, "second": 43}
